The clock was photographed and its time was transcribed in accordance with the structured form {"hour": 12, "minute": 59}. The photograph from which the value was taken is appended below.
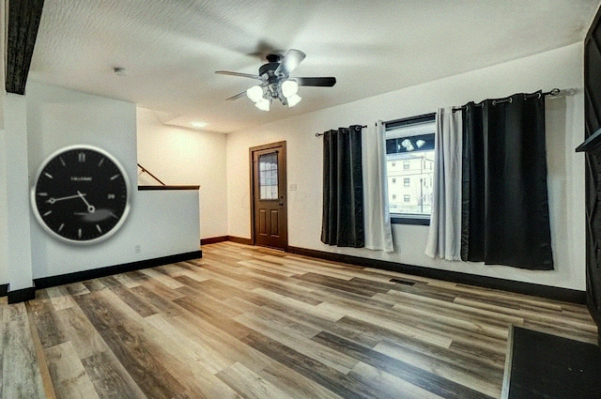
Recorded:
{"hour": 4, "minute": 43}
